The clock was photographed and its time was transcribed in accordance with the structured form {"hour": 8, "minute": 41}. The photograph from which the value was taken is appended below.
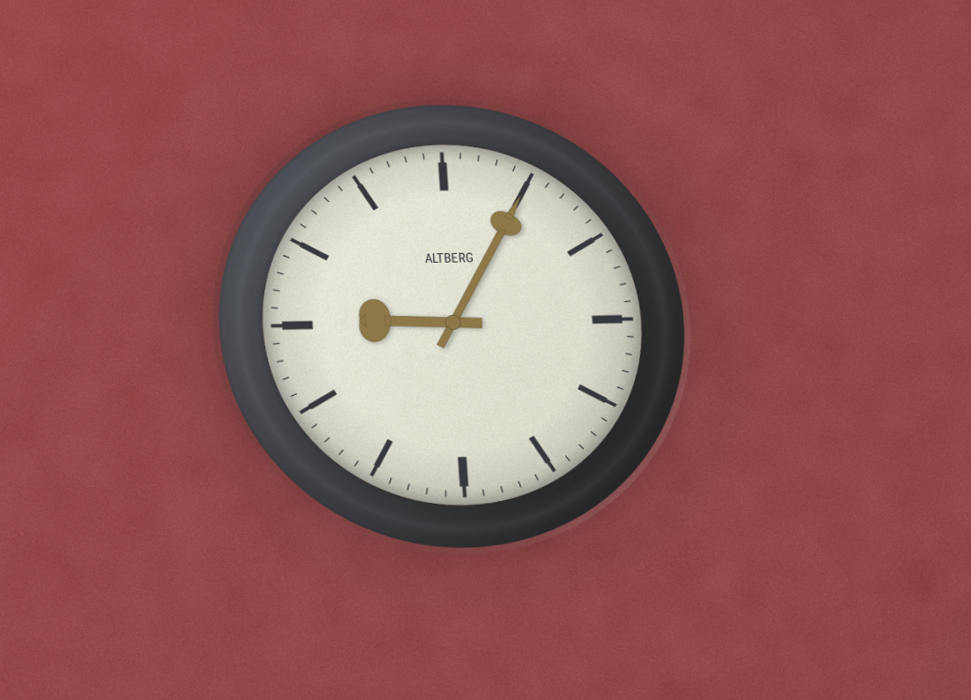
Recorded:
{"hour": 9, "minute": 5}
